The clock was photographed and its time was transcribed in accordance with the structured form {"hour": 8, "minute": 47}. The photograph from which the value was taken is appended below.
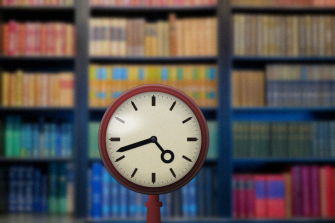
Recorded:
{"hour": 4, "minute": 42}
